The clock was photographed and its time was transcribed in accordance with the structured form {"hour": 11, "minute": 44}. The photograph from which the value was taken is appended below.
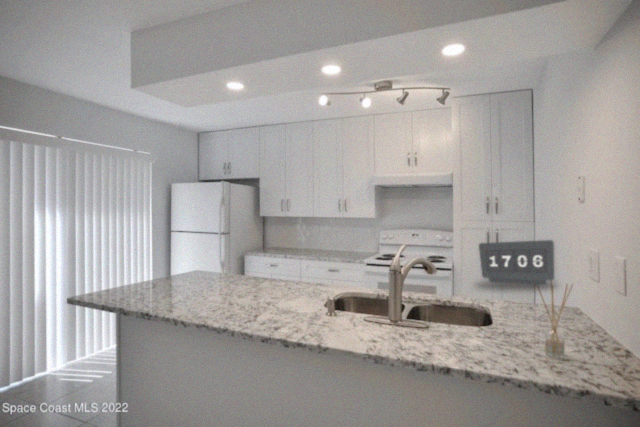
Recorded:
{"hour": 17, "minute": 6}
